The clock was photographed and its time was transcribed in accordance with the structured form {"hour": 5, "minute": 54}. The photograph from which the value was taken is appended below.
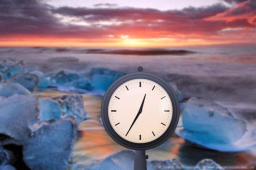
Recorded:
{"hour": 12, "minute": 35}
